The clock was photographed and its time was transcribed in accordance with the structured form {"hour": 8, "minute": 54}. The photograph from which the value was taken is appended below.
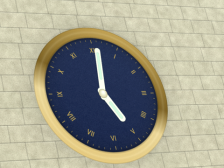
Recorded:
{"hour": 5, "minute": 1}
